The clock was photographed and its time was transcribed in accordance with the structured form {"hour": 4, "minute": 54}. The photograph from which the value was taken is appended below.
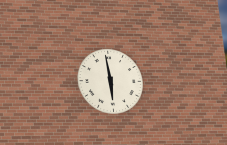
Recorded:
{"hour": 5, "minute": 59}
